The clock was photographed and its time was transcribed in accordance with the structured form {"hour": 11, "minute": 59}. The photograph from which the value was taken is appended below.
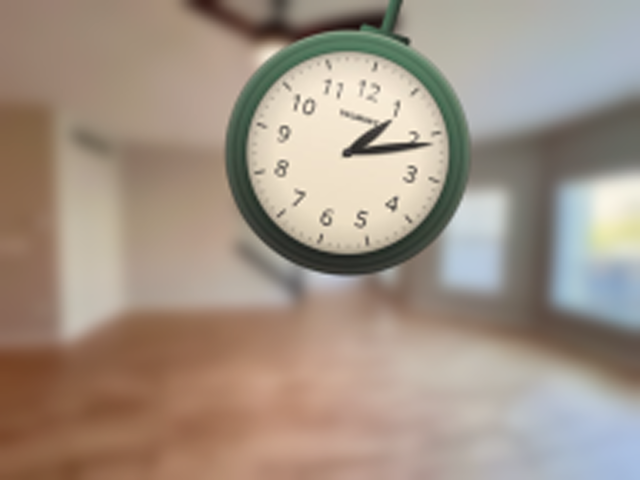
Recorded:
{"hour": 1, "minute": 11}
